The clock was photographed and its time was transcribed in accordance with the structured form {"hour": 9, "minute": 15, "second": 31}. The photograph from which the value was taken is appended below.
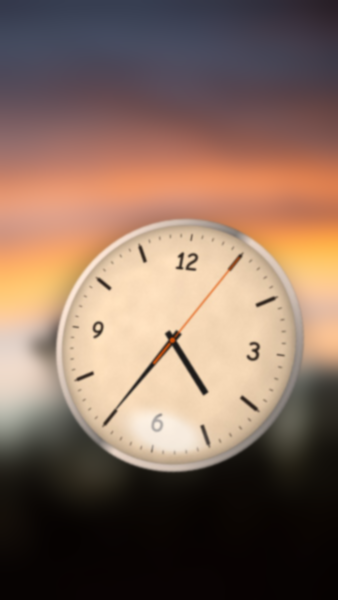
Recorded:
{"hour": 4, "minute": 35, "second": 5}
